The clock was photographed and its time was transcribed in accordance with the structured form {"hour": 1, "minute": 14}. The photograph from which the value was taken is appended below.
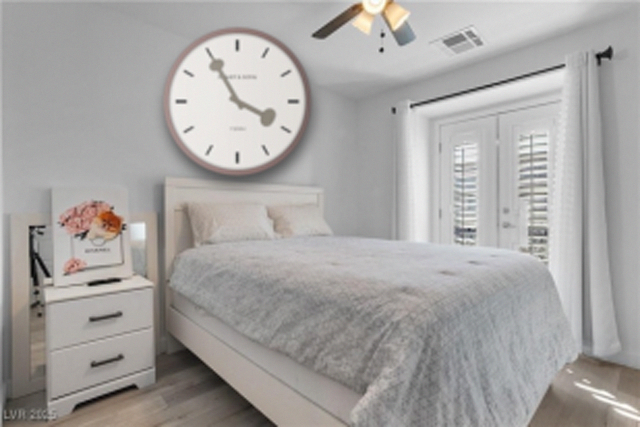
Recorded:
{"hour": 3, "minute": 55}
